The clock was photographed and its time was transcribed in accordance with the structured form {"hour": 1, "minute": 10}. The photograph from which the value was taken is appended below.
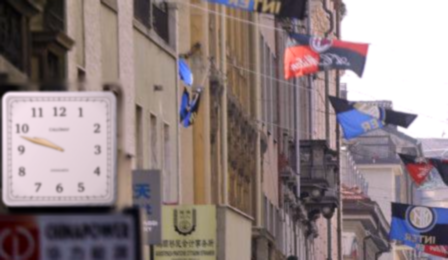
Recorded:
{"hour": 9, "minute": 48}
